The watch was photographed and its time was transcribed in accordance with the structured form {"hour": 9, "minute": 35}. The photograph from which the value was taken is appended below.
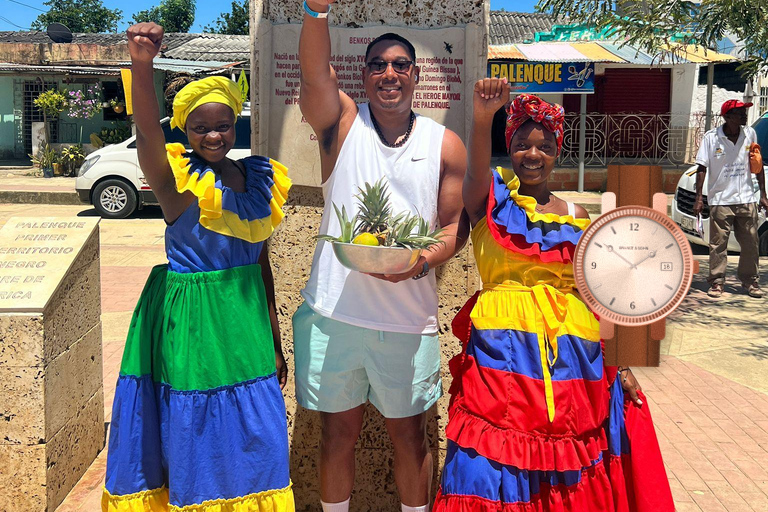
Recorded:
{"hour": 1, "minute": 51}
